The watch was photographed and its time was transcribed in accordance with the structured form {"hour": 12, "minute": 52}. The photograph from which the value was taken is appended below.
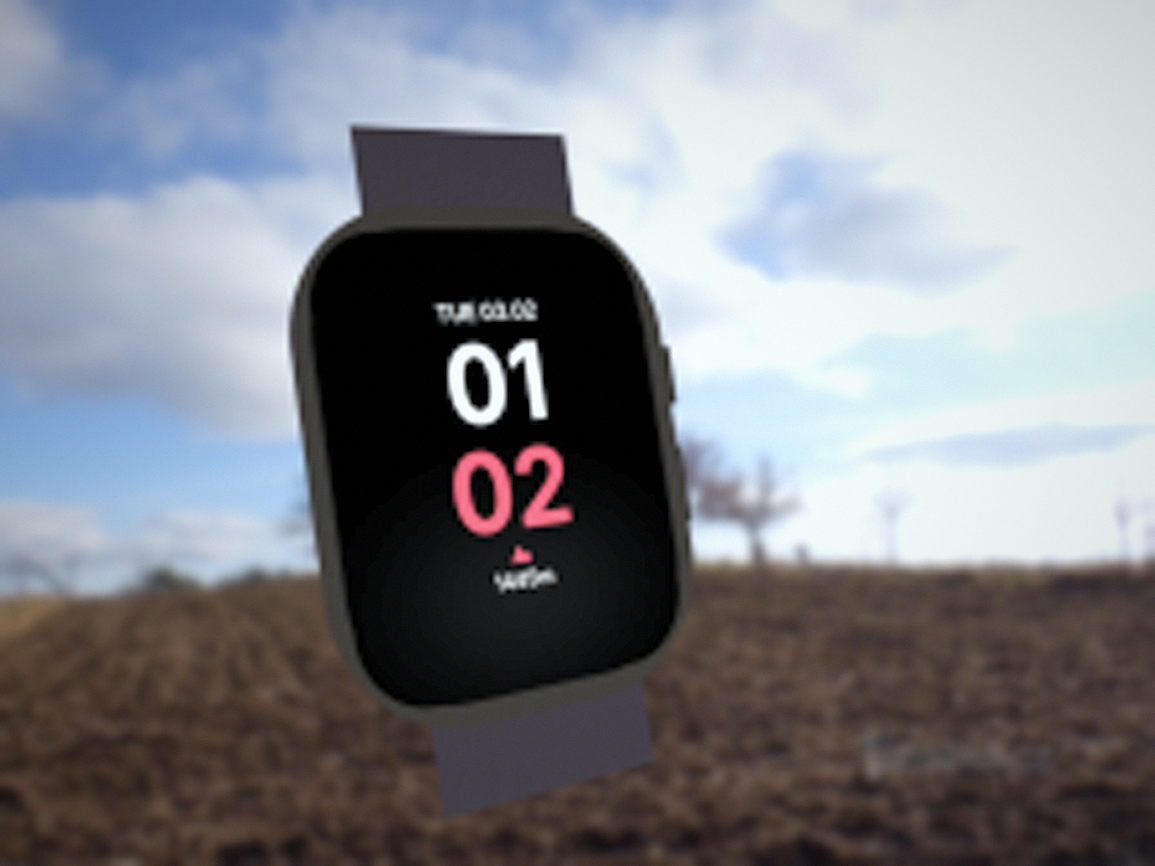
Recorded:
{"hour": 1, "minute": 2}
